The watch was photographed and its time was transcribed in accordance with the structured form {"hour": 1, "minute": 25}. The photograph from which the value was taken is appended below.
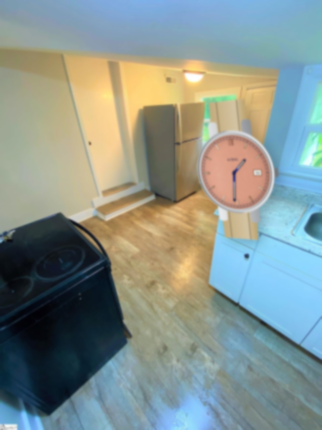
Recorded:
{"hour": 1, "minute": 31}
